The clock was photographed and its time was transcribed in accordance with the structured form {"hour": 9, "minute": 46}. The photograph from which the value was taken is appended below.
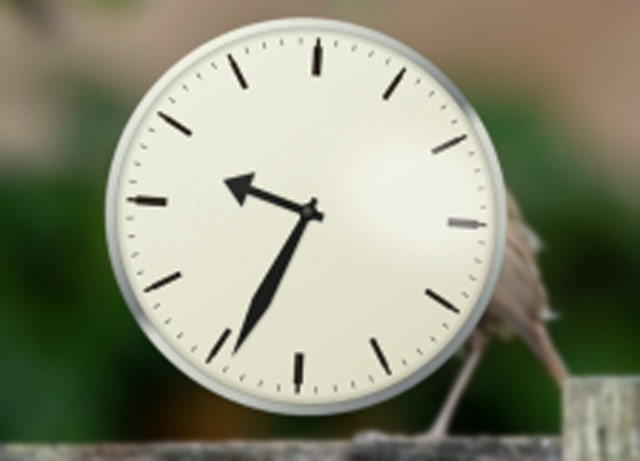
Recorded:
{"hour": 9, "minute": 34}
